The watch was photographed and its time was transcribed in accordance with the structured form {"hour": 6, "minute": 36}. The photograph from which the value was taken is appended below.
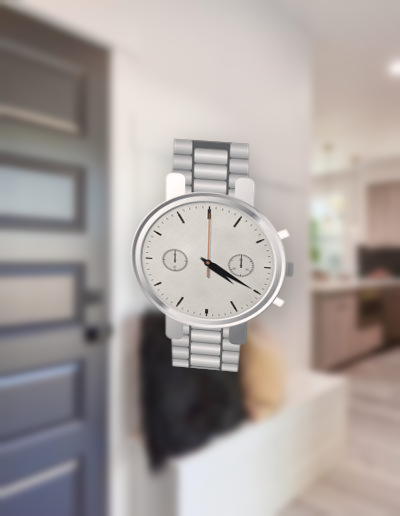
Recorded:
{"hour": 4, "minute": 20}
